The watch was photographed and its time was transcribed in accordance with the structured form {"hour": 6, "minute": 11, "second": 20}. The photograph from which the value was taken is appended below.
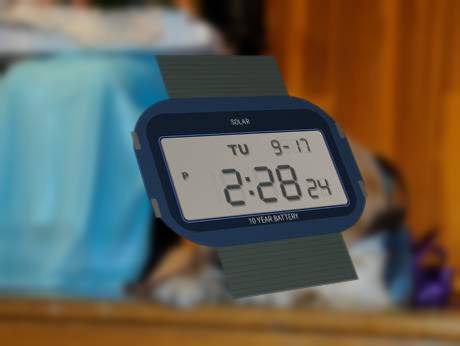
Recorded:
{"hour": 2, "minute": 28, "second": 24}
